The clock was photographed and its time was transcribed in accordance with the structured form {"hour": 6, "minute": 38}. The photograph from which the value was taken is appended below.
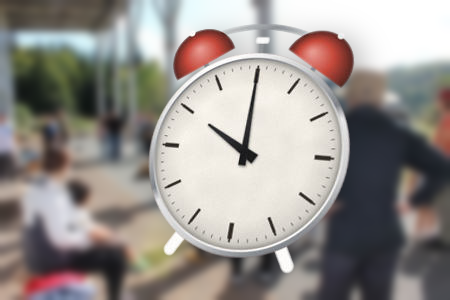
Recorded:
{"hour": 10, "minute": 0}
